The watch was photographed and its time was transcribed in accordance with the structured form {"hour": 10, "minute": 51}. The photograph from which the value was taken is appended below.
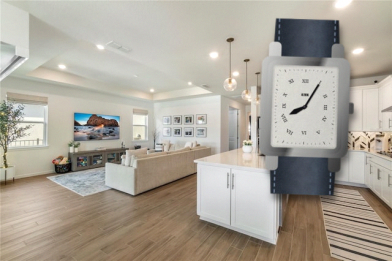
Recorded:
{"hour": 8, "minute": 5}
